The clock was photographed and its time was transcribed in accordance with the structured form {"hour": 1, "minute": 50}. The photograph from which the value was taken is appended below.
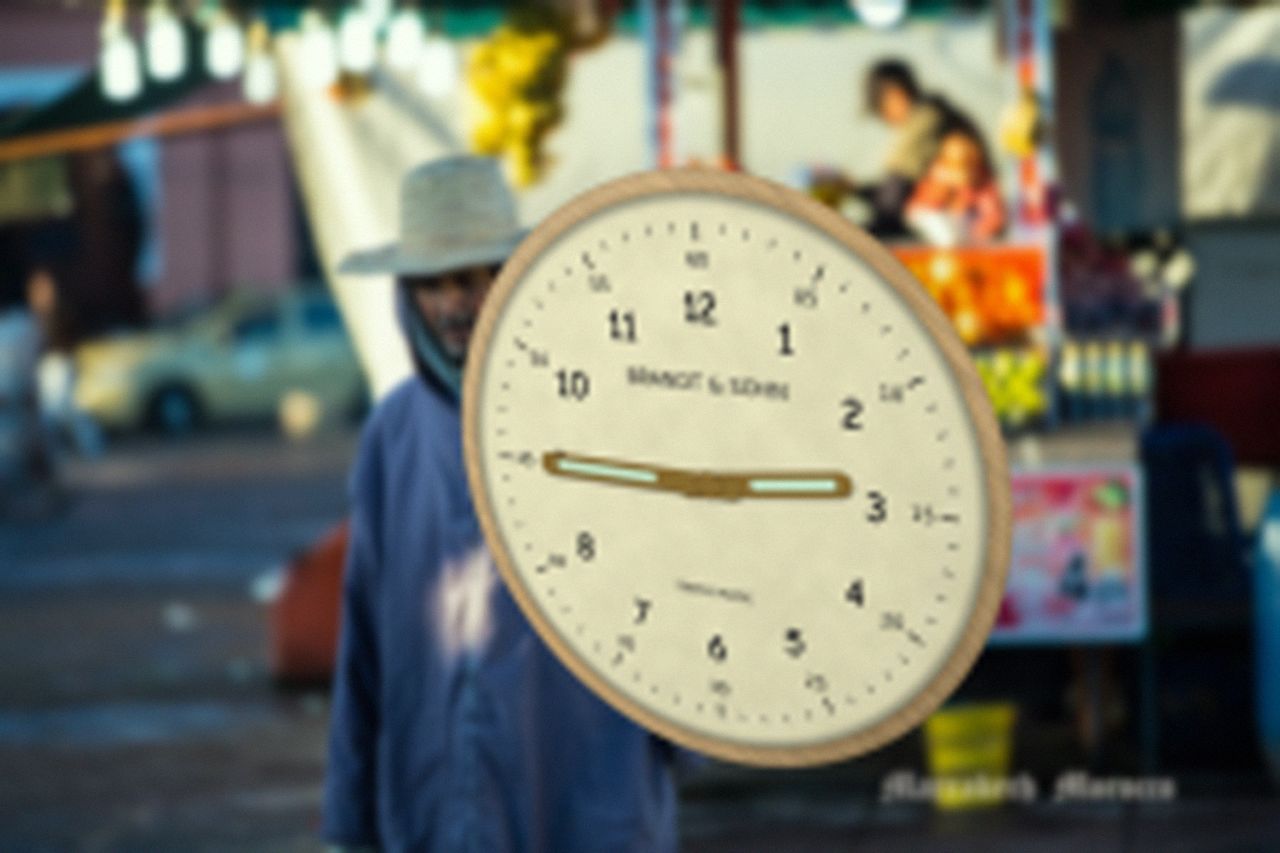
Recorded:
{"hour": 2, "minute": 45}
